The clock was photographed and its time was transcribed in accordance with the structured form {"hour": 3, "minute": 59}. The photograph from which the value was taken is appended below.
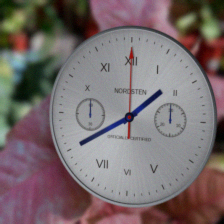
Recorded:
{"hour": 1, "minute": 40}
